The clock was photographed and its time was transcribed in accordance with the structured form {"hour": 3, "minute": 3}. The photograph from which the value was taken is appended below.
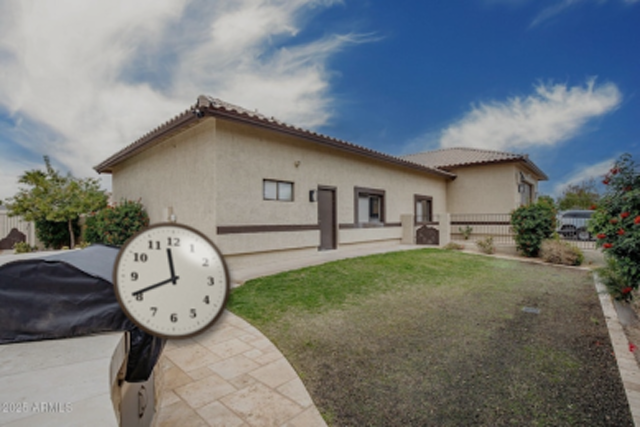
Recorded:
{"hour": 11, "minute": 41}
